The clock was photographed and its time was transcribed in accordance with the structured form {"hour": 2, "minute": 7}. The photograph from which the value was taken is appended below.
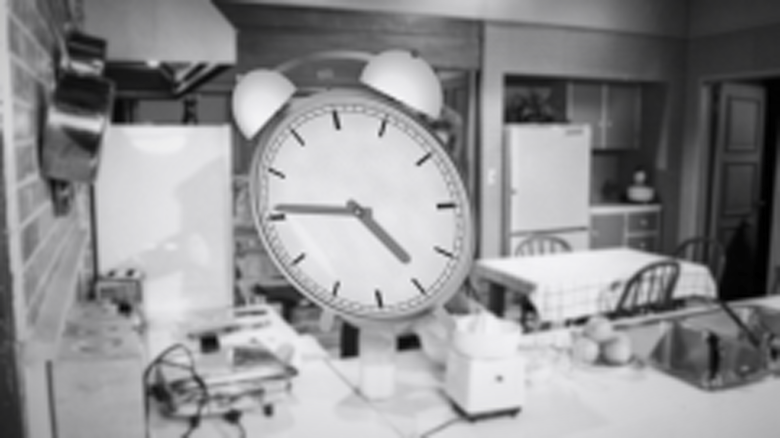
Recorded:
{"hour": 4, "minute": 46}
